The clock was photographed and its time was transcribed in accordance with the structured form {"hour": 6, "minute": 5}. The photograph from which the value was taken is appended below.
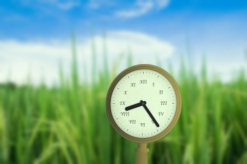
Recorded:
{"hour": 8, "minute": 24}
